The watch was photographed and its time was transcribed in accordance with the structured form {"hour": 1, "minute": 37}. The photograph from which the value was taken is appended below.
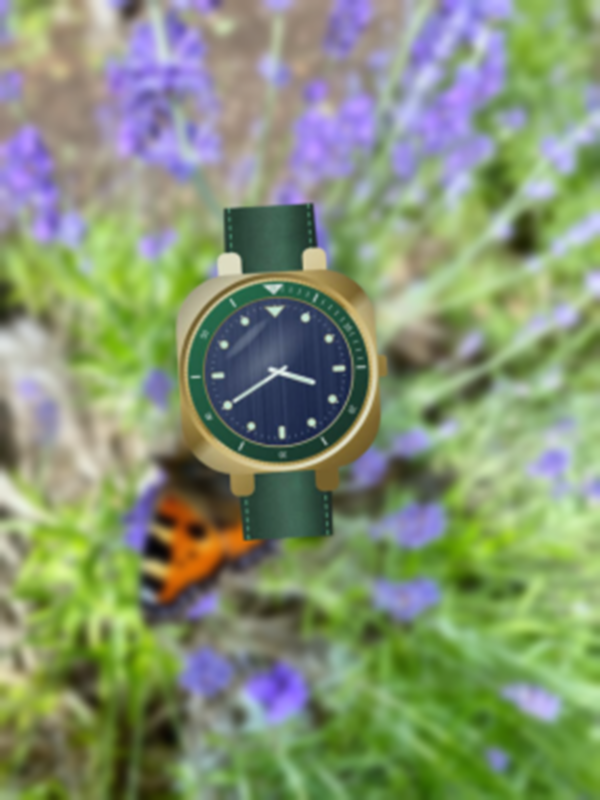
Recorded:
{"hour": 3, "minute": 40}
